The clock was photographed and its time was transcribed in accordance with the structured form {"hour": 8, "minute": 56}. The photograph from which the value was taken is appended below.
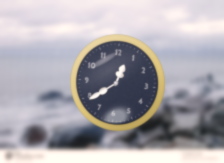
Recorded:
{"hour": 12, "minute": 39}
